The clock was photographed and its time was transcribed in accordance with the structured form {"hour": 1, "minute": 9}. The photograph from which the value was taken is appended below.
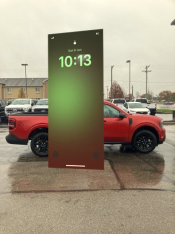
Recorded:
{"hour": 10, "minute": 13}
